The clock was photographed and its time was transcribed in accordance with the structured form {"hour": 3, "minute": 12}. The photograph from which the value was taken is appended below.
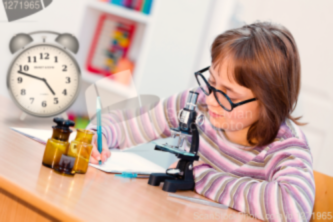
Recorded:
{"hour": 4, "minute": 48}
